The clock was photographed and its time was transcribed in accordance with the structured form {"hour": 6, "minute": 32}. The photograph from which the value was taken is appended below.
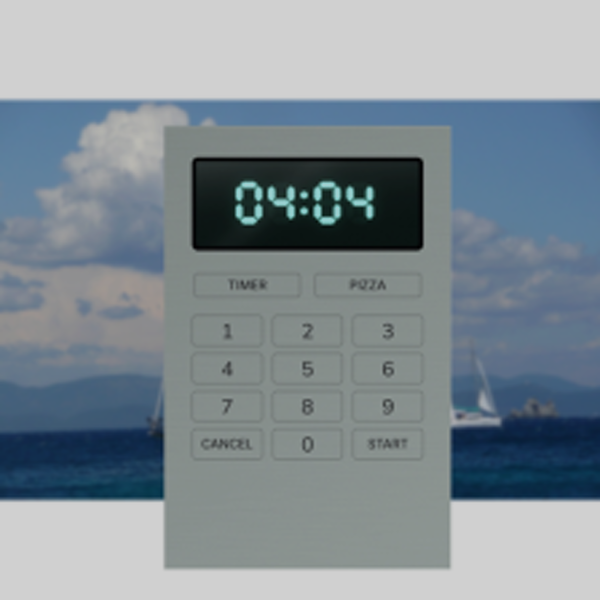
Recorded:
{"hour": 4, "minute": 4}
